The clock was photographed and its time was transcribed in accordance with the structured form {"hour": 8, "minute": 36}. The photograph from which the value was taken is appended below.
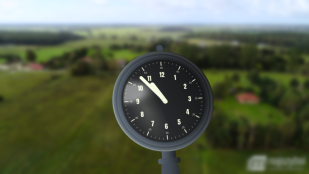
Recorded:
{"hour": 10, "minute": 53}
